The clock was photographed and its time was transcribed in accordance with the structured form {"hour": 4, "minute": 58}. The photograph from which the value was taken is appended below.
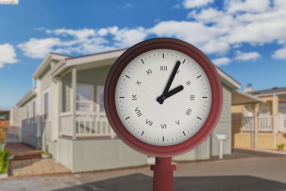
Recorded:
{"hour": 2, "minute": 4}
